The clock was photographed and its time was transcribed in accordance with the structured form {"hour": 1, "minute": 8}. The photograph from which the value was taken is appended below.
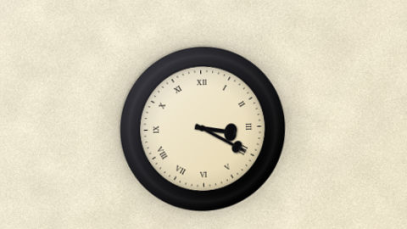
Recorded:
{"hour": 3, "minute": 20}
